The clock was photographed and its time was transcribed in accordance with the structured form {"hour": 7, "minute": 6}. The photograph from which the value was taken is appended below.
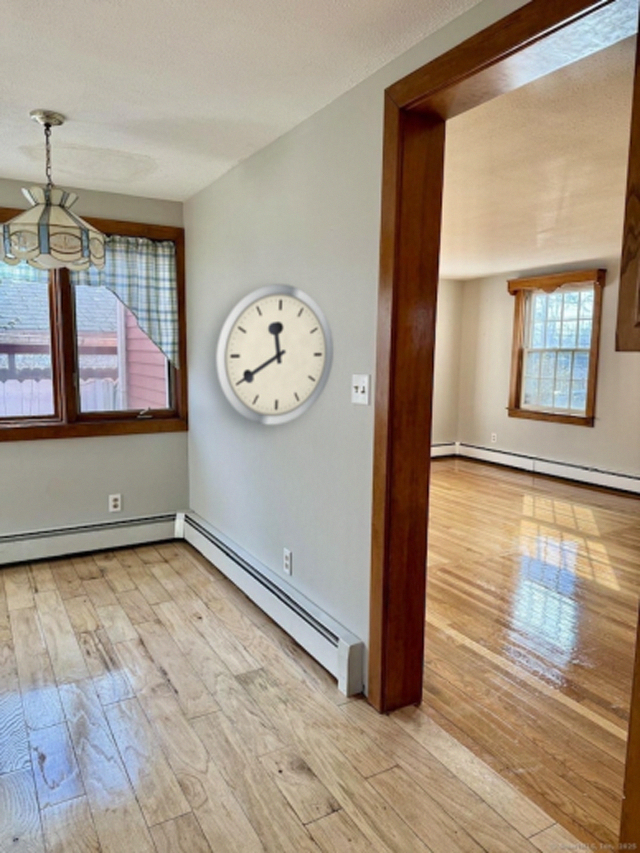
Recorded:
{"hour": 11, "minute": 40}
